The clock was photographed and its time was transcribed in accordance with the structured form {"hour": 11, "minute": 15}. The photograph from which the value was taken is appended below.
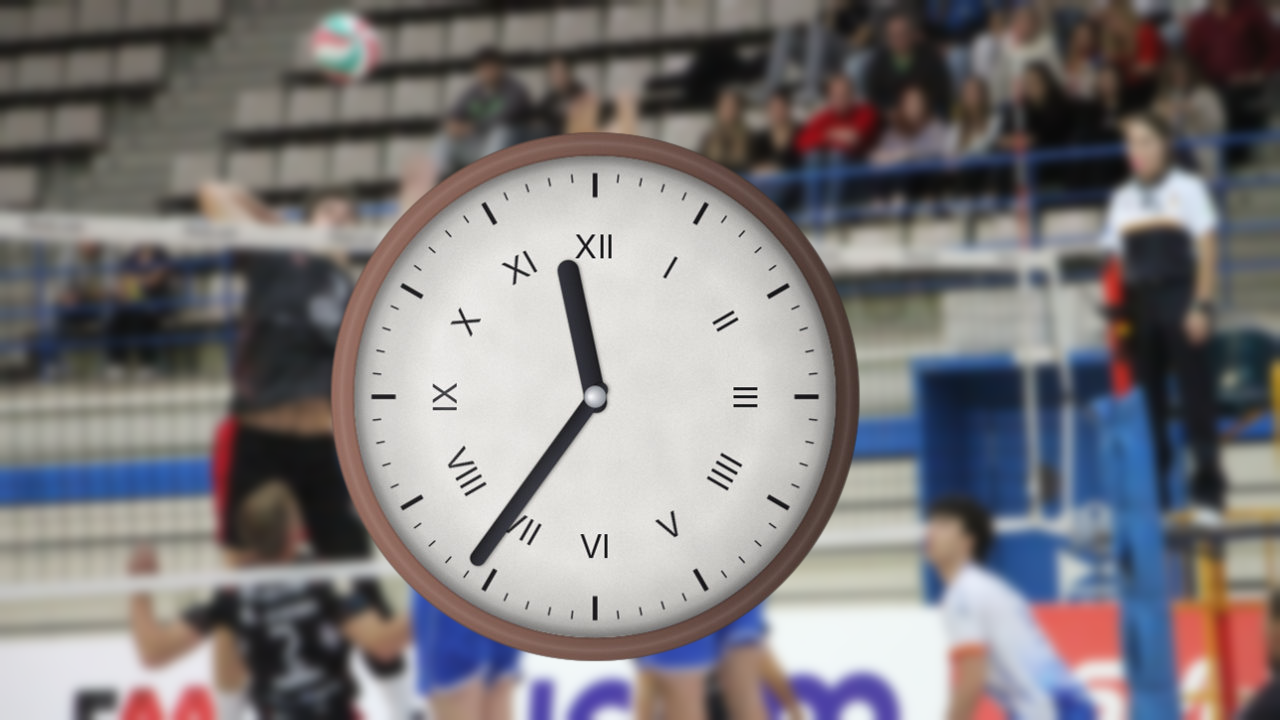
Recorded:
{"hour": 11, "minute": 36}
